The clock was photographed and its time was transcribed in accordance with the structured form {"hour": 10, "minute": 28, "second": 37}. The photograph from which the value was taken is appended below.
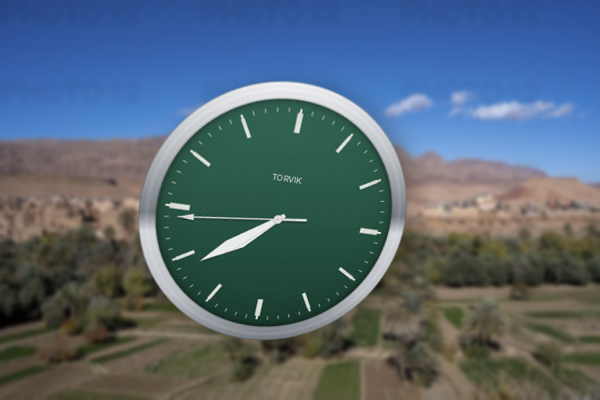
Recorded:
{"hour": 7, "minute": 38, "second": 44}
